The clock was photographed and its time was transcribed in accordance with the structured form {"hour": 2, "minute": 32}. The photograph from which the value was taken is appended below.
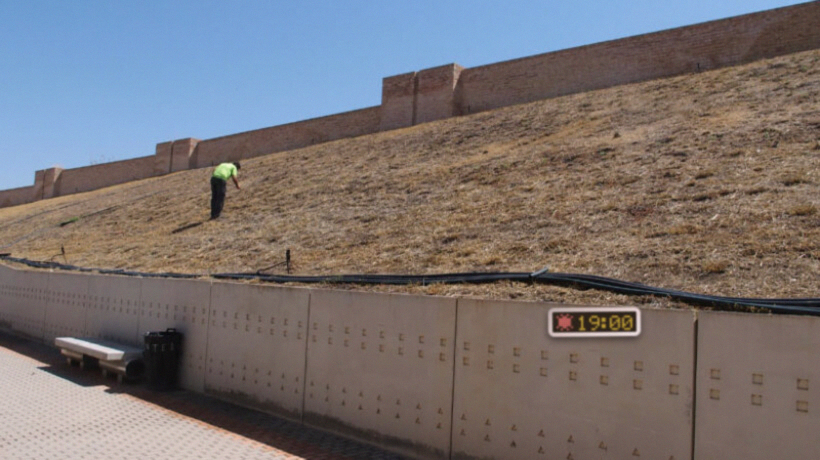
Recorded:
{"hour": 19, "minute": 0}
